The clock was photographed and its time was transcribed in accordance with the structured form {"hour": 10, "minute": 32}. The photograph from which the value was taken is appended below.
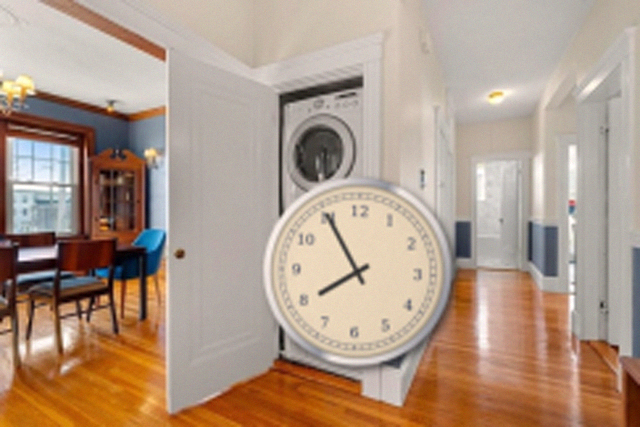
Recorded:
{"hour": 7, "minute": 55}
